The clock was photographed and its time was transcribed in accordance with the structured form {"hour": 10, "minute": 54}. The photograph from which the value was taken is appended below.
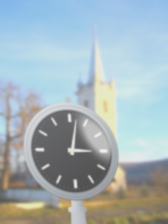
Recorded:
{"hour": 3, "minute": 2}
